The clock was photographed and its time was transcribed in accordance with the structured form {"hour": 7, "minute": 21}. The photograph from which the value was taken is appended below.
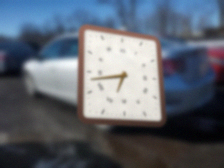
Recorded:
{"hour": 6, "minute": 43}
